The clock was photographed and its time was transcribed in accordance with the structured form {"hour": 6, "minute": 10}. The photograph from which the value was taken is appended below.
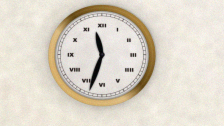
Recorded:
{"hour": 11, "minute": 33}
